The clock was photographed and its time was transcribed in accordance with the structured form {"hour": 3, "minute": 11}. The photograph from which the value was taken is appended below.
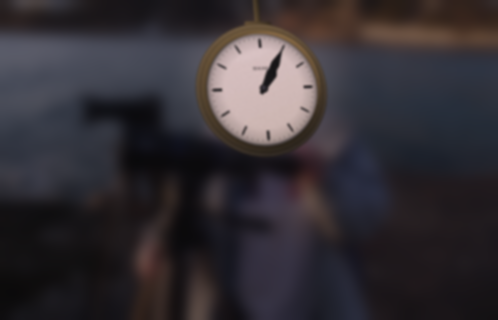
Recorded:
{"hour": 1, "minute": 5}
